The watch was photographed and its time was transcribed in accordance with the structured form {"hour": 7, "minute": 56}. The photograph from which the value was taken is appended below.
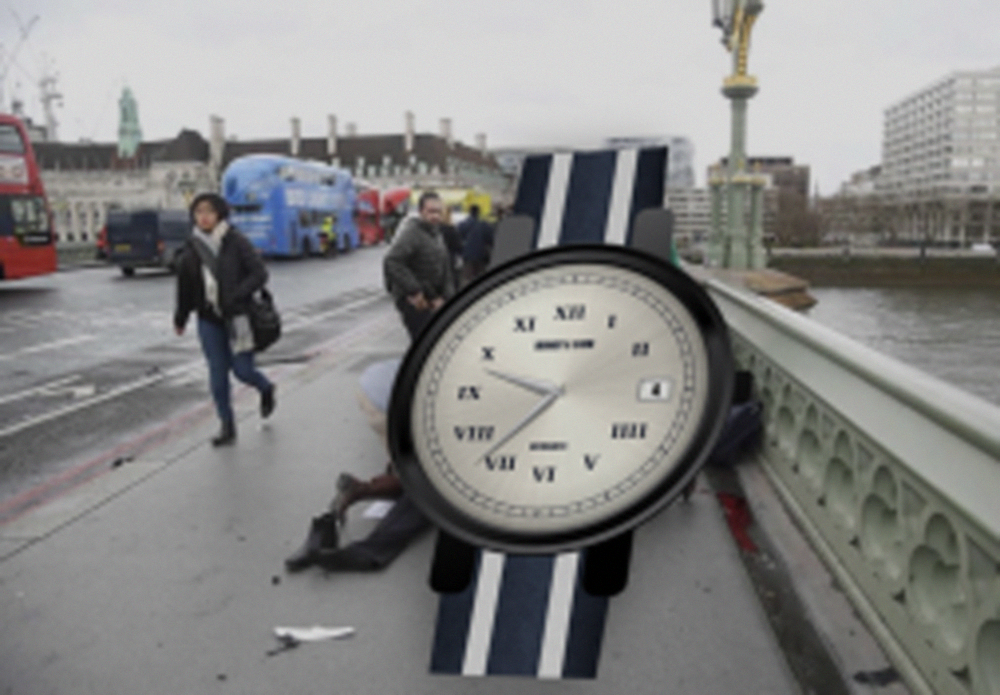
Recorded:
{"hour": 9, "minute": 37}
